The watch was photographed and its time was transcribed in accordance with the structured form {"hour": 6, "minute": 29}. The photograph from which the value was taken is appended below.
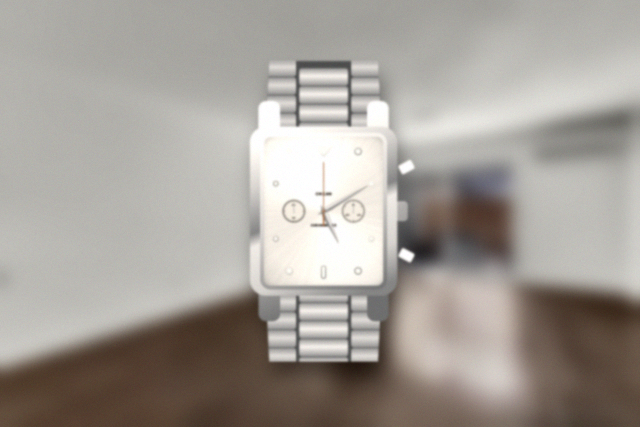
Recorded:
{"hour": 5, "minute": 10}
